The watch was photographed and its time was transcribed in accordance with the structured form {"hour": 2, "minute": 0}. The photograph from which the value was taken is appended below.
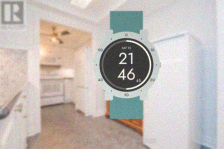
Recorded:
{"hour": 21, "minute": 46}
